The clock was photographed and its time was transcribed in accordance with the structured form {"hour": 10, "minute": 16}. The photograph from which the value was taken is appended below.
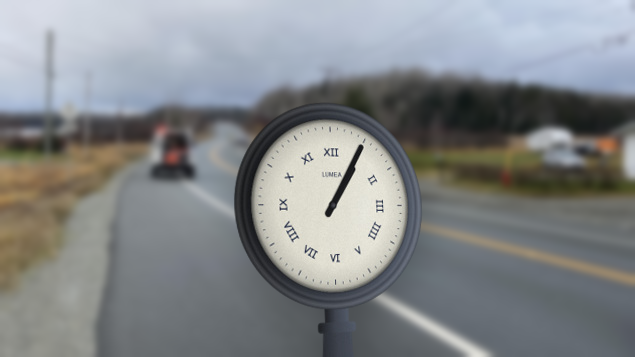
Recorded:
{"hour": 1, "minute": 5}
